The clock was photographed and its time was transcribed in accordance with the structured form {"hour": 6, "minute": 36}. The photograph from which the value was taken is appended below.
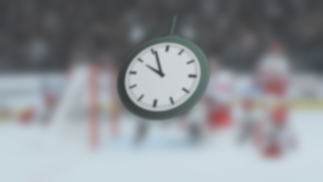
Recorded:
{"hour": 9, "minute": 56}
